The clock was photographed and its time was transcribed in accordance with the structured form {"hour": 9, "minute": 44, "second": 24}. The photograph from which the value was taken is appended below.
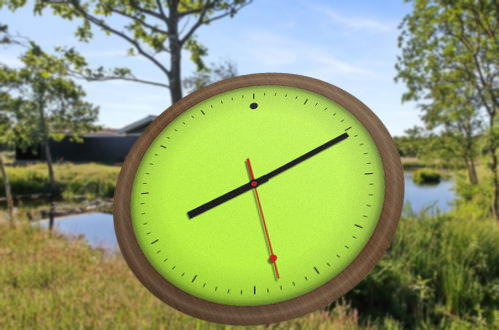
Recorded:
{"hour": 8, "minute": 10, "second": 28}
